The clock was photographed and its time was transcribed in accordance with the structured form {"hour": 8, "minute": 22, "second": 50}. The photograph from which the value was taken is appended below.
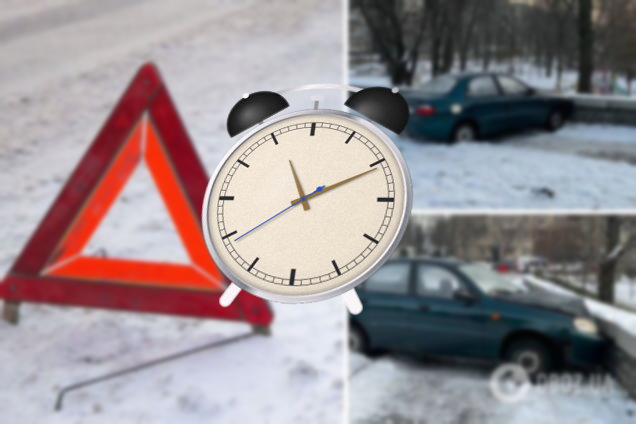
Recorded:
{"hour": 11, "minute": 10, "second": 39}
